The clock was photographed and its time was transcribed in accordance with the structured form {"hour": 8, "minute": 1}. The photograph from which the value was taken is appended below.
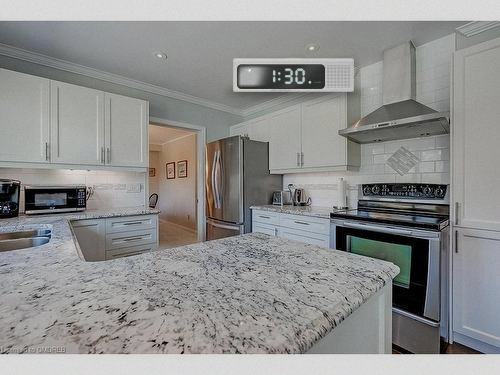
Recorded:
{"hour": 1, "minute": 30}
